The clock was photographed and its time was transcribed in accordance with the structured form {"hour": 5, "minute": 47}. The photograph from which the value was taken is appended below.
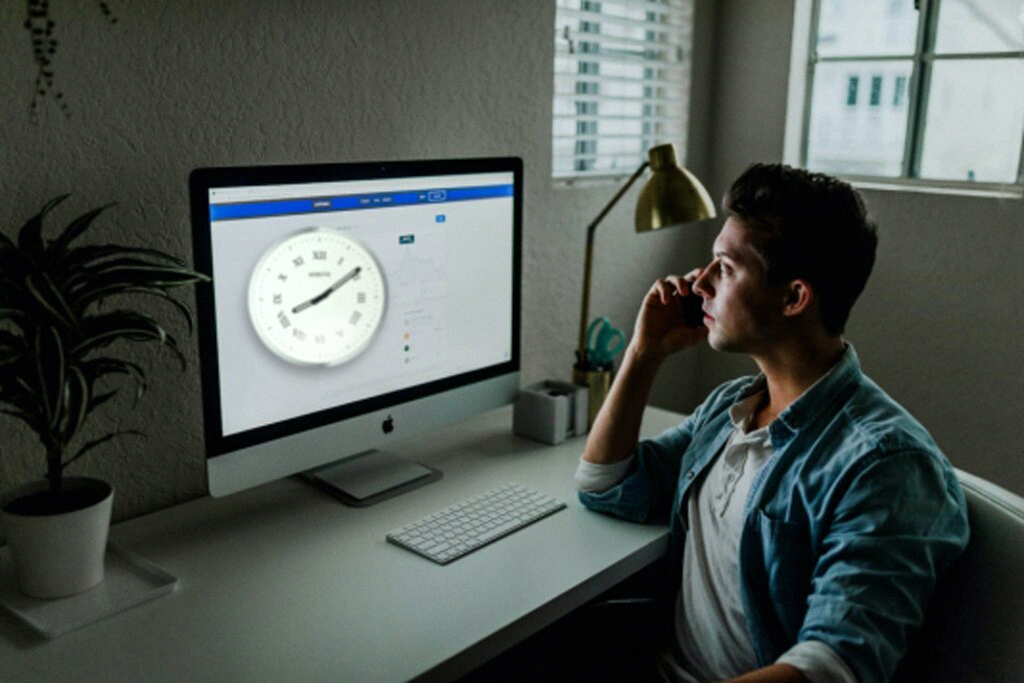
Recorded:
{"hour": 8, "minute": 9}
